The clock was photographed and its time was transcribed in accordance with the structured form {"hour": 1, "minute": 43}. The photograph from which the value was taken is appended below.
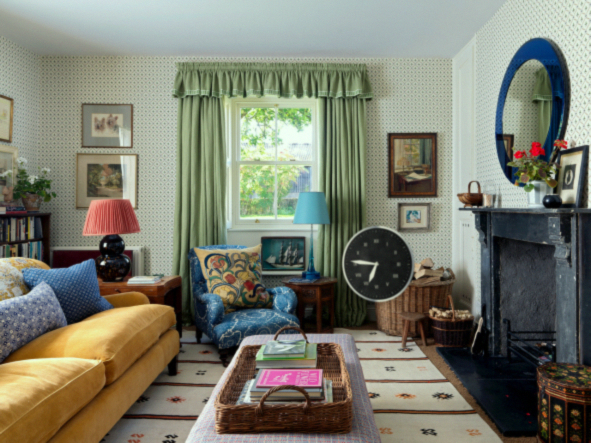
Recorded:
{"hour": 6, "minute": 46}
